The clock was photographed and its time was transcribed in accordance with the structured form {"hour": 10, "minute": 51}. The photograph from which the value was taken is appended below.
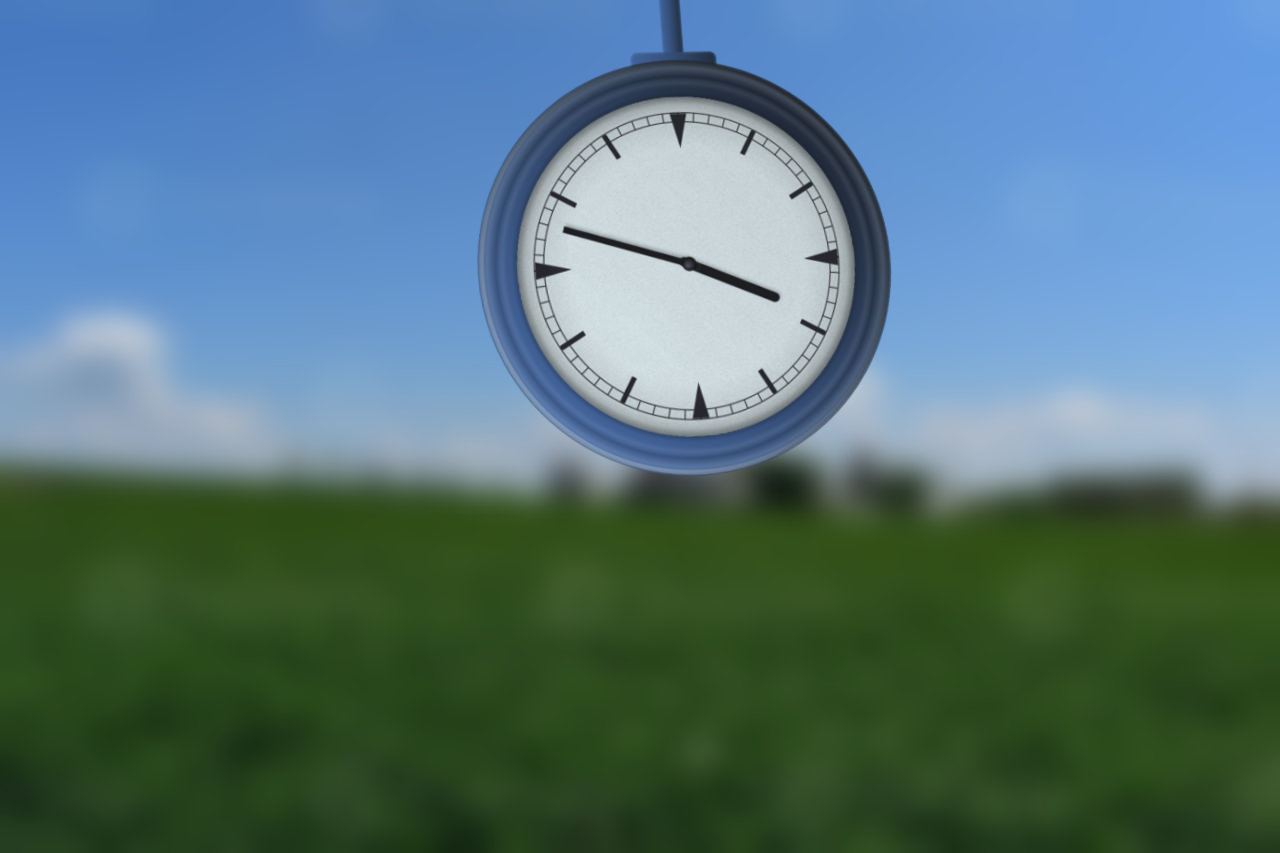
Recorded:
{"hour": 3, "minute": 48}
